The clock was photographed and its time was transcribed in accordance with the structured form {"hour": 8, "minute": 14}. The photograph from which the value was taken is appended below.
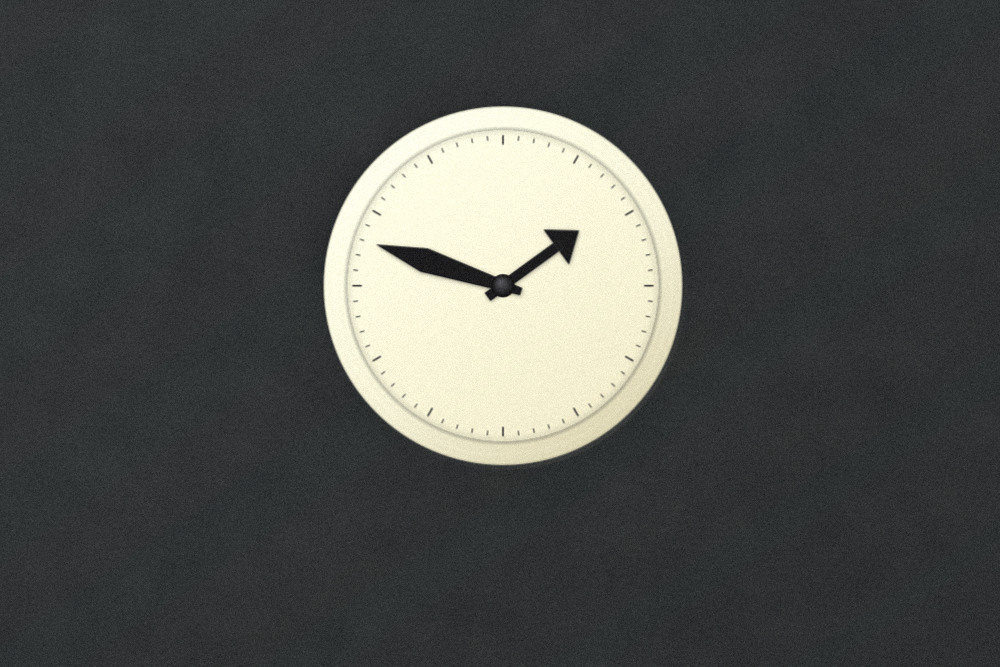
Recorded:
{"hour": 1, "minute": 48}
